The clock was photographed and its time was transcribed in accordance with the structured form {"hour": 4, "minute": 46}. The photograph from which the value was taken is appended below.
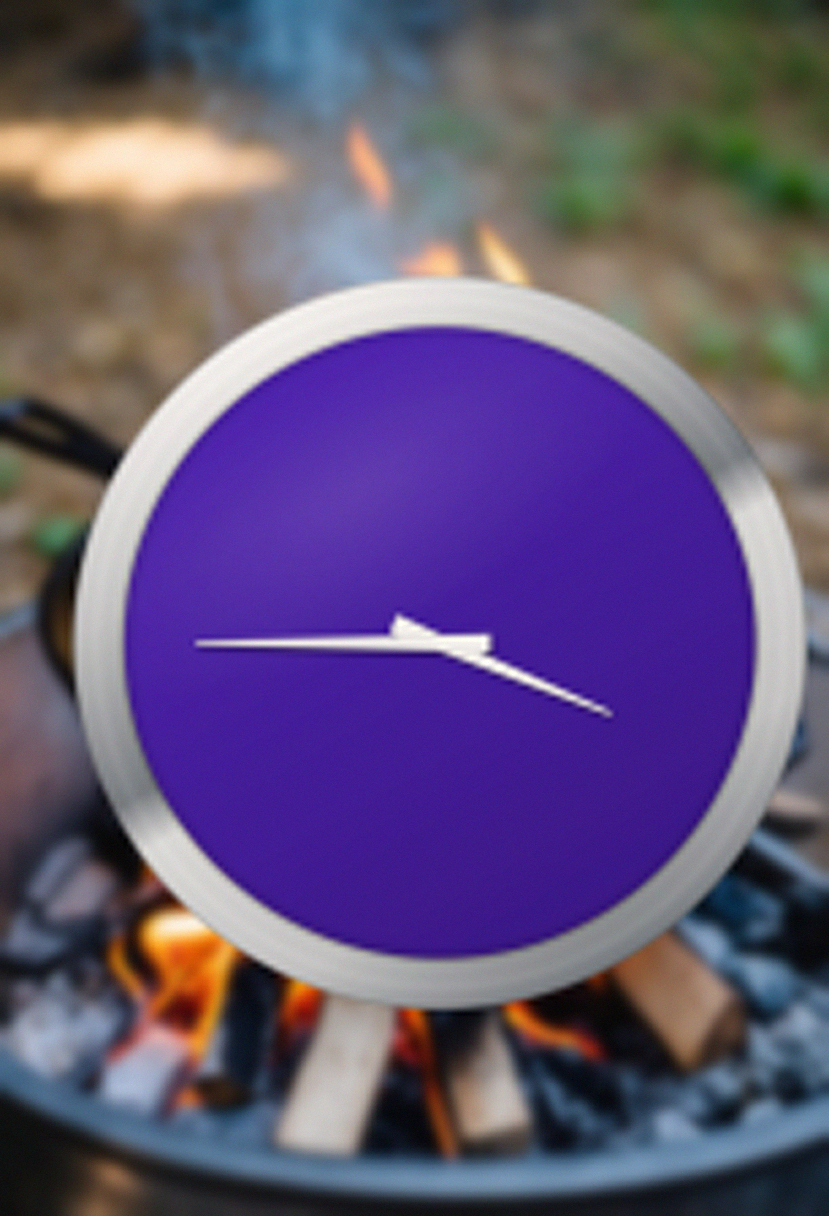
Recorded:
{"hour": 3, "minute": 45}
